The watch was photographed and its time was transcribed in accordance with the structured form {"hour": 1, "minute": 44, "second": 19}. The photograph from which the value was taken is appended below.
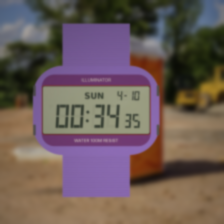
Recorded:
{"hour": 0, "minute": 34, "second": 35}
